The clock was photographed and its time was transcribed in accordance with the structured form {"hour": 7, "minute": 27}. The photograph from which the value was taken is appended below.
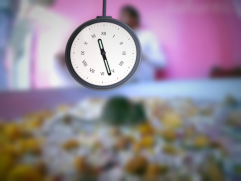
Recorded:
{"hour": 11, "minute": 27}
